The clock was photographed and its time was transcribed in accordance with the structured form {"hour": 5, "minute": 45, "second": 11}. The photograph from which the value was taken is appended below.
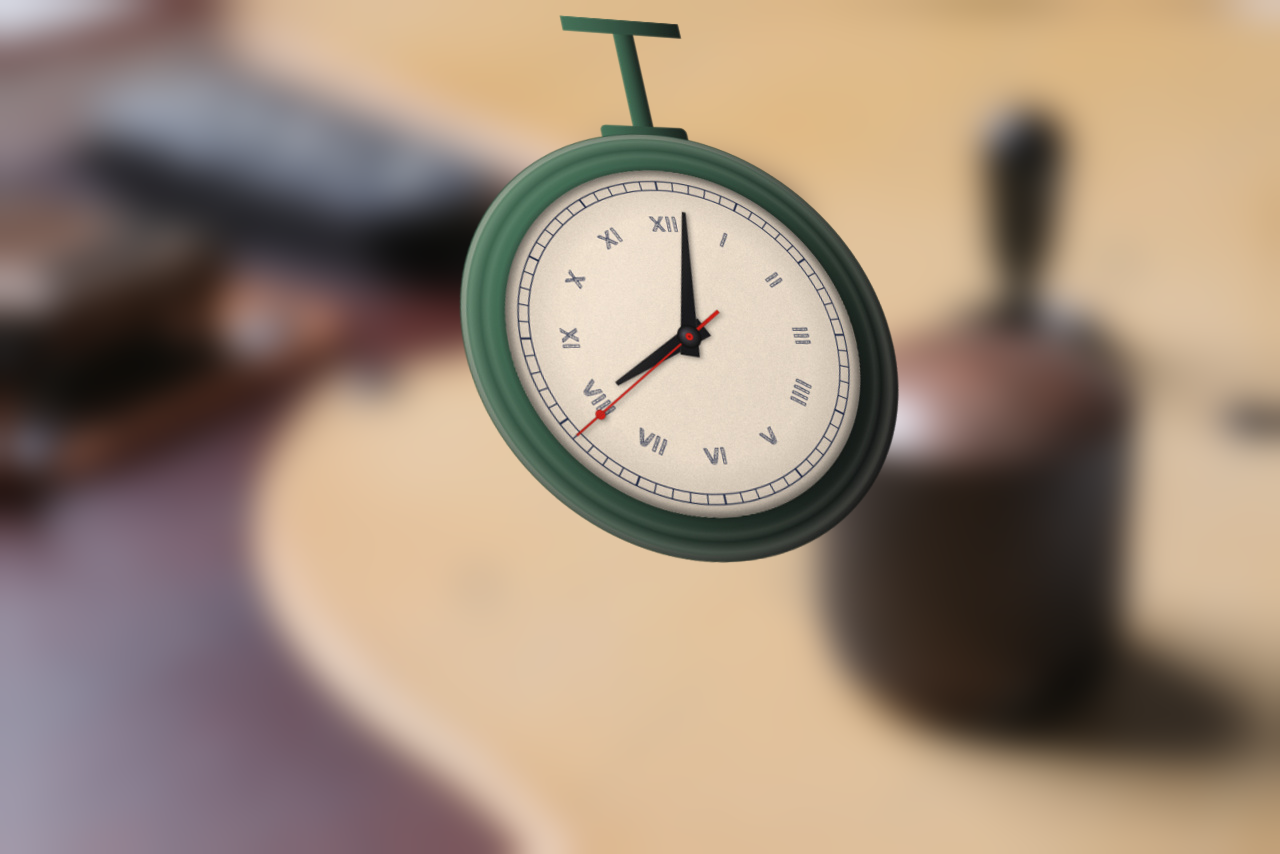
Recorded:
{"hour": 8, "minute": 1, "second": 39}
